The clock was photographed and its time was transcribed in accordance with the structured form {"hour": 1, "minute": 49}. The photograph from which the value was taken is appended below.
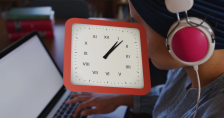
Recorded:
{"hour": 1, "minute": 7}
